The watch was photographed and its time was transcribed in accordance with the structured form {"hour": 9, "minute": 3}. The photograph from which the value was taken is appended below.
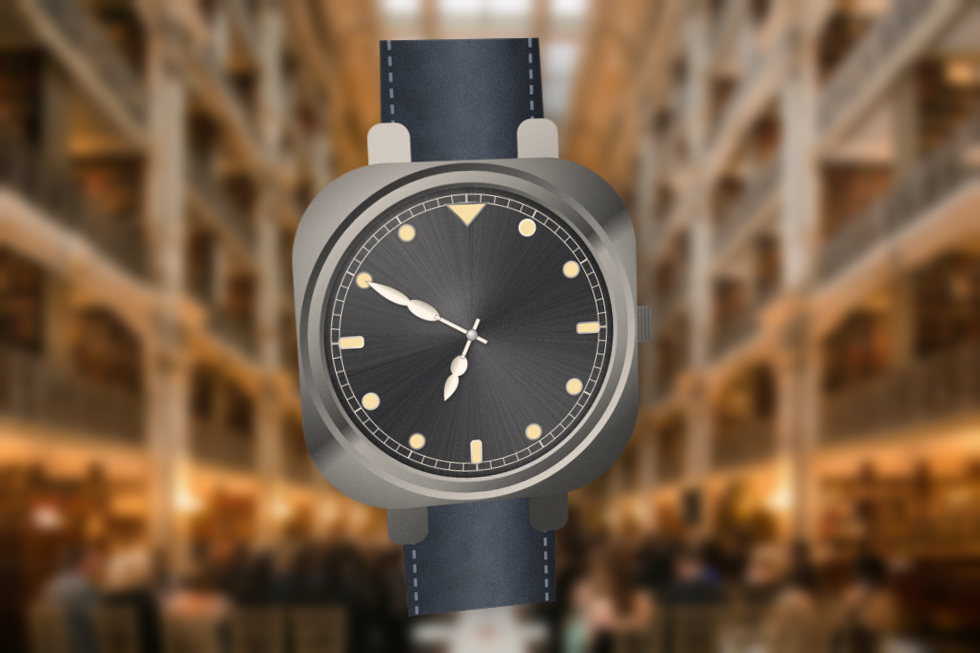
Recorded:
{"hour": 6, "minute": 50}
